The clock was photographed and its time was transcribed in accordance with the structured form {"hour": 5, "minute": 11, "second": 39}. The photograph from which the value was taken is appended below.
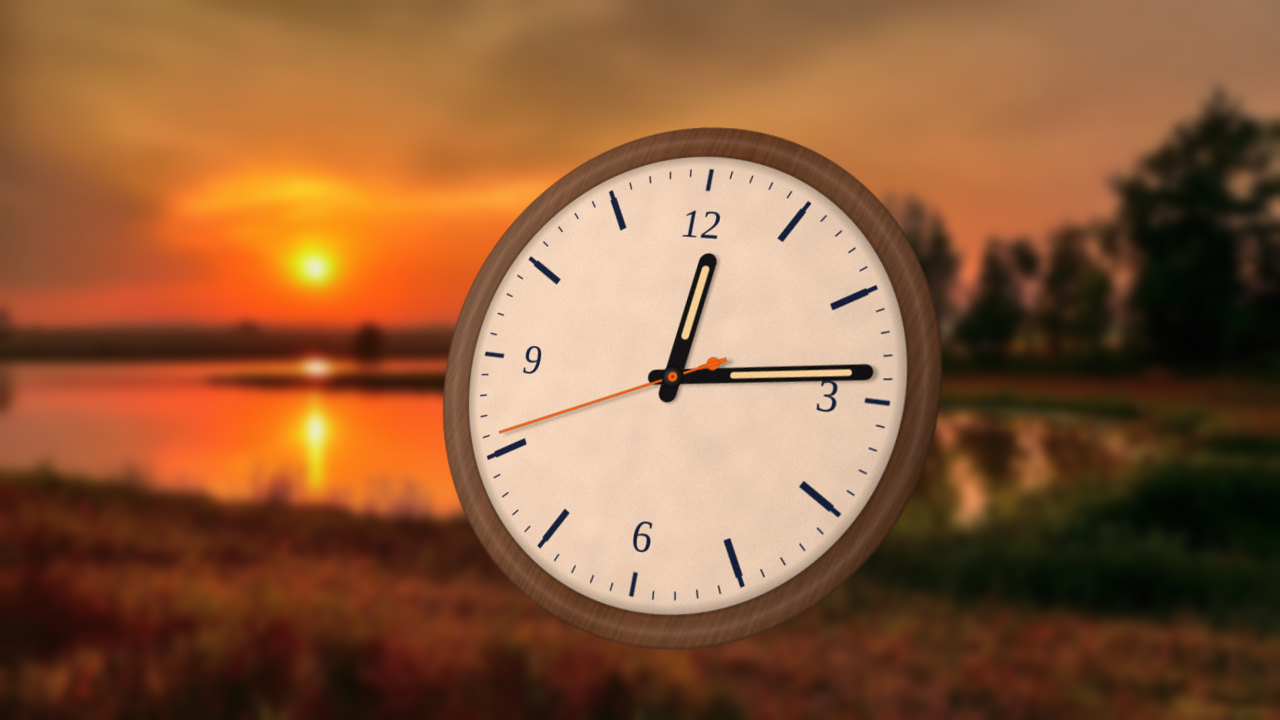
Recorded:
{"hour": 12, "minute": 13, "second": 41}
